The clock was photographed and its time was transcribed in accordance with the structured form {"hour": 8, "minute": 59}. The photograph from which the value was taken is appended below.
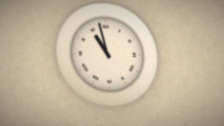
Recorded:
{"hour": 10, "minute": 58}
